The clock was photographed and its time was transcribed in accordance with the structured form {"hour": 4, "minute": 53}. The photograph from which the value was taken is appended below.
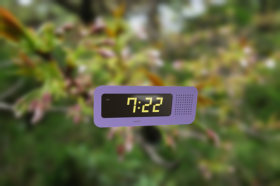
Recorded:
{"hour": 7, "minute": 22}
